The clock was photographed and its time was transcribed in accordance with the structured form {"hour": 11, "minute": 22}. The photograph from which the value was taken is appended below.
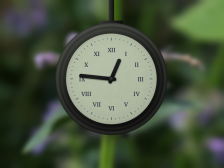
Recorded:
{"hour": 12, "minute": 46}
